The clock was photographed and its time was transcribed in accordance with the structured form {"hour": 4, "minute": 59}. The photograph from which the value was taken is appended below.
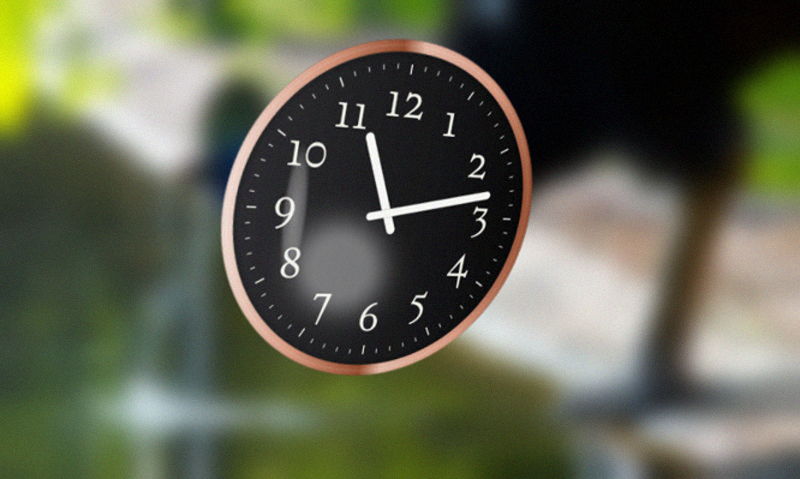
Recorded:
{"hour": 11, "minute": 13}
